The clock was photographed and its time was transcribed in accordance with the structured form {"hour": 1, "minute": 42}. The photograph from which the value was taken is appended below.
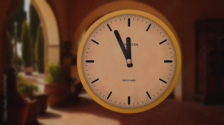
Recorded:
{"hour": 11, "minute": 56}
